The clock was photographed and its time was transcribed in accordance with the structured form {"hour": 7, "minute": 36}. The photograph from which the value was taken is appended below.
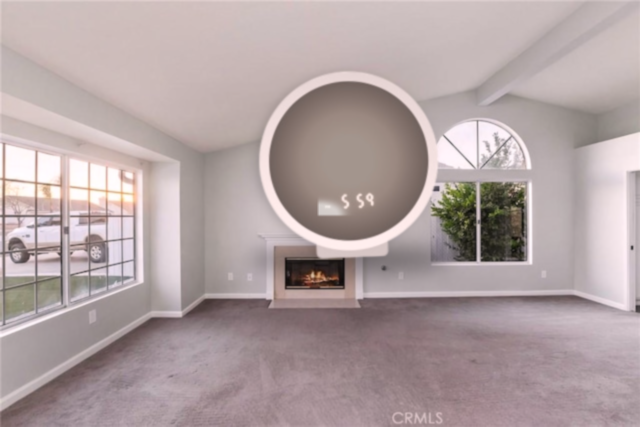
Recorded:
{"hour": 5, "minute": 59}
